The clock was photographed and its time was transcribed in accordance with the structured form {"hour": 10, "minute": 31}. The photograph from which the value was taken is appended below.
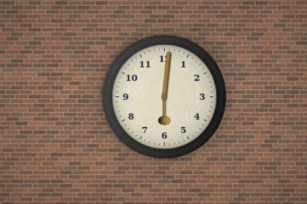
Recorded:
{"hour": 6, "minute": 1}
